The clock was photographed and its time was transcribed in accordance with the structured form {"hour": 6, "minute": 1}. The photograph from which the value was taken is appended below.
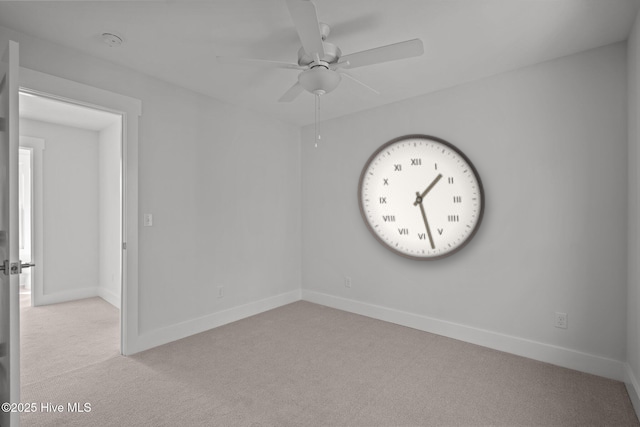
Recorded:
{"hour": 1, "minute": 28}
